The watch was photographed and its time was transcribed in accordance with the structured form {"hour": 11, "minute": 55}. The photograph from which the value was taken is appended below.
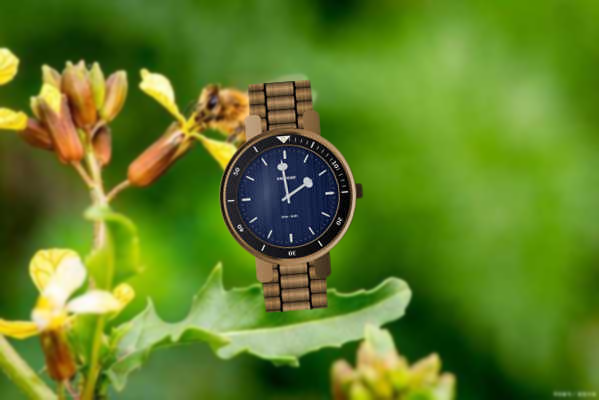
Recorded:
{"hour": 1, "minute": 59}
